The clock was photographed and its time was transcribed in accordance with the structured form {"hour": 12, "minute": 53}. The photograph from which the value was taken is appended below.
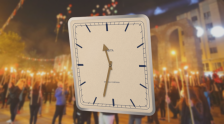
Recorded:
{"hour": 11, "minute": 33}
